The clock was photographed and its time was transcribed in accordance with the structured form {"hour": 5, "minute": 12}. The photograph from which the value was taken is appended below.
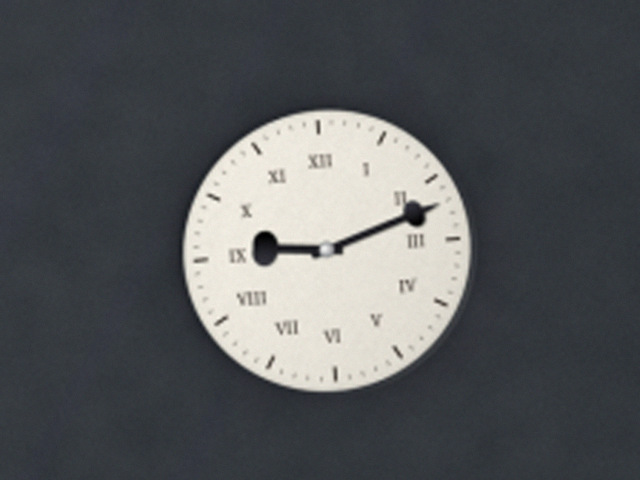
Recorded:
{"hour": 9, "minute": 12}
